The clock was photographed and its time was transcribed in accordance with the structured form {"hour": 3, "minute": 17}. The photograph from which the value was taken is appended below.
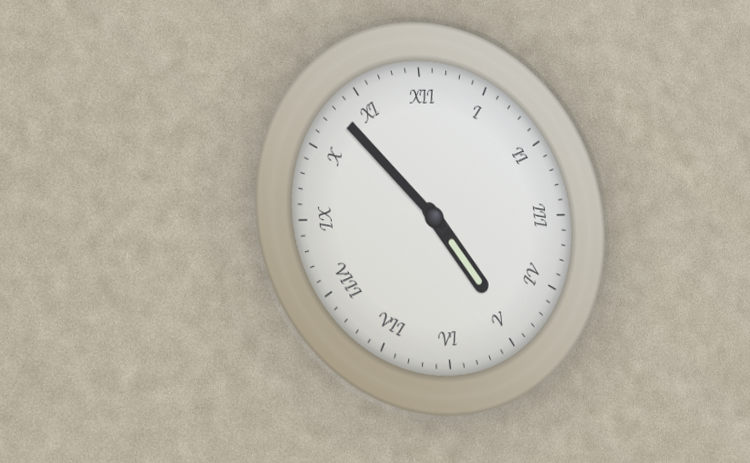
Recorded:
{"hour": 4, "minute": 53}
